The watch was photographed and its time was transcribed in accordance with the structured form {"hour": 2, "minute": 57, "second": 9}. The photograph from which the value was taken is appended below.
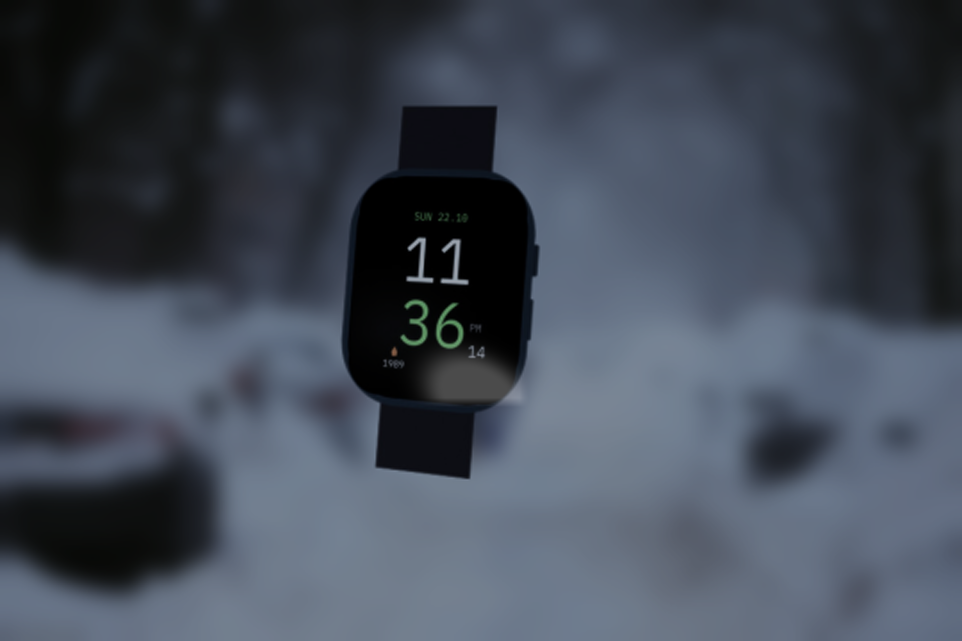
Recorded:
{"hour": 11, "minute": 36, "second": 14}
